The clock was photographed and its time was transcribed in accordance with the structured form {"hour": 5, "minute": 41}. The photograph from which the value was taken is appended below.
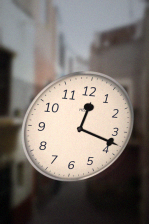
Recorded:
{"hour": 12, "minute": 18}
